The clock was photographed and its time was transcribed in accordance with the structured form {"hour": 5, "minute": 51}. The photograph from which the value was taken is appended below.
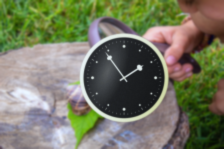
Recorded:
{"hour": 1, "minute": 54}
